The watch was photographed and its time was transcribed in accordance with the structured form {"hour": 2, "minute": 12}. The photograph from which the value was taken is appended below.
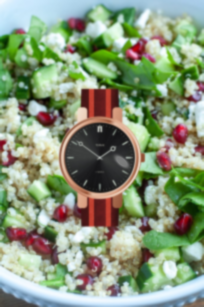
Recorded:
{"hour": 1, "minute": 51}
